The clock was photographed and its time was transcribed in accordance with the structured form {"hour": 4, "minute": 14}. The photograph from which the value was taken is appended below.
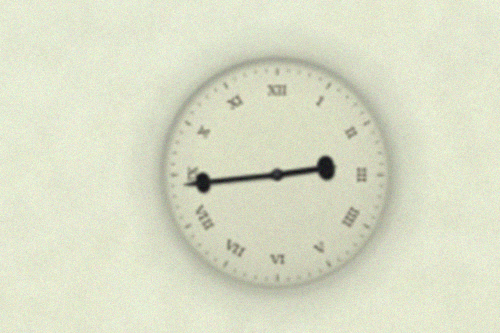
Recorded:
{"hour": 2, "minute": 44}
